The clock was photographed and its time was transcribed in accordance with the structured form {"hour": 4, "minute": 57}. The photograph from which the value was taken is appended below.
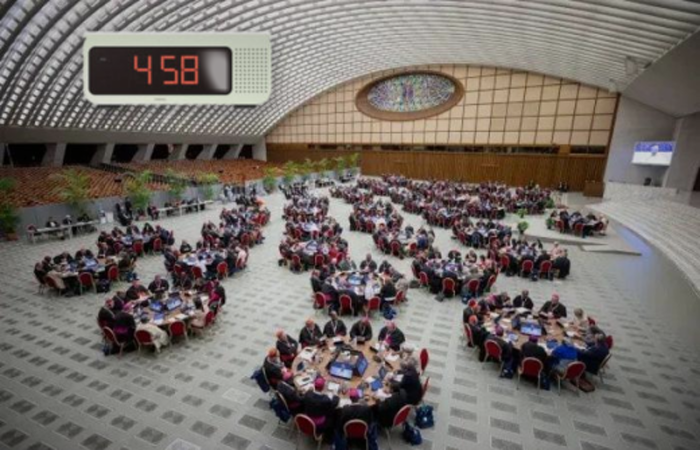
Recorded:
{"hour": 4, "minute": 58}
